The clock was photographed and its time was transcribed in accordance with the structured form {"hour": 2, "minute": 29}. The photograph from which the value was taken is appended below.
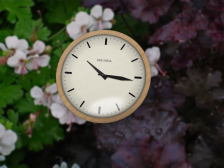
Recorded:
{"hour": 10, "minute": 16}
